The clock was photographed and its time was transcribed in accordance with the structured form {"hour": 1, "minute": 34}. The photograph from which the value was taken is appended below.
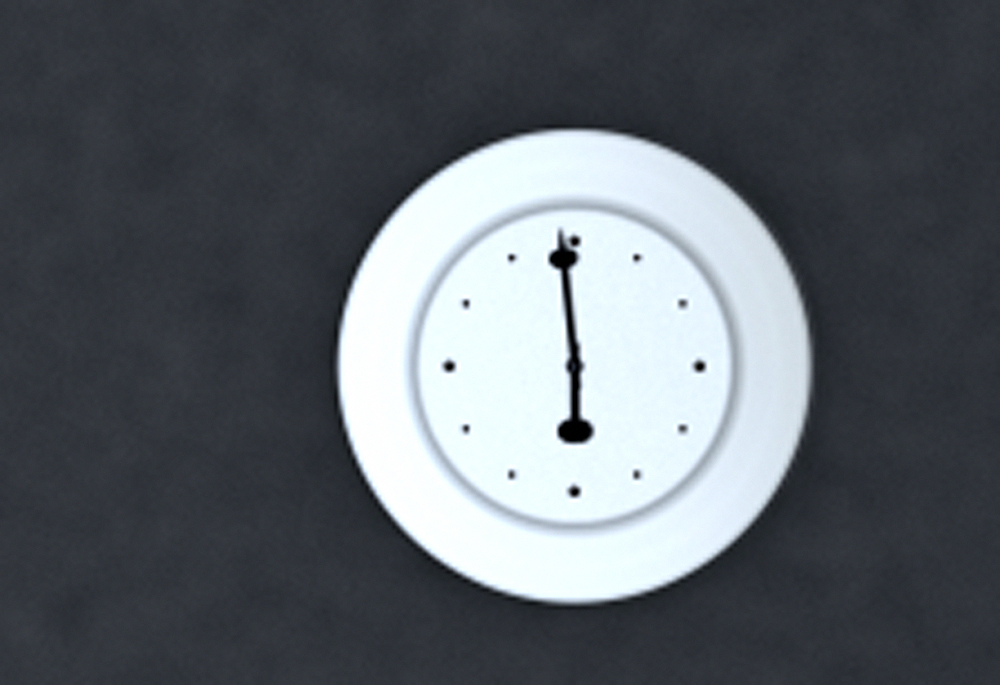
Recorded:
{"hour": 5, "minute": 59}
